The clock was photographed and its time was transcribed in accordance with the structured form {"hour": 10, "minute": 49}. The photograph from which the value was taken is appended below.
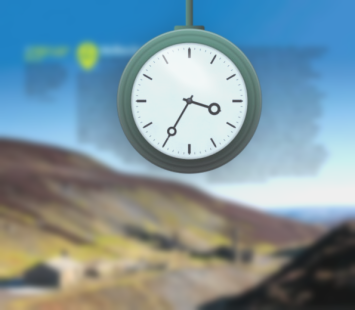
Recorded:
{"hour": 3, "minute": 35}
